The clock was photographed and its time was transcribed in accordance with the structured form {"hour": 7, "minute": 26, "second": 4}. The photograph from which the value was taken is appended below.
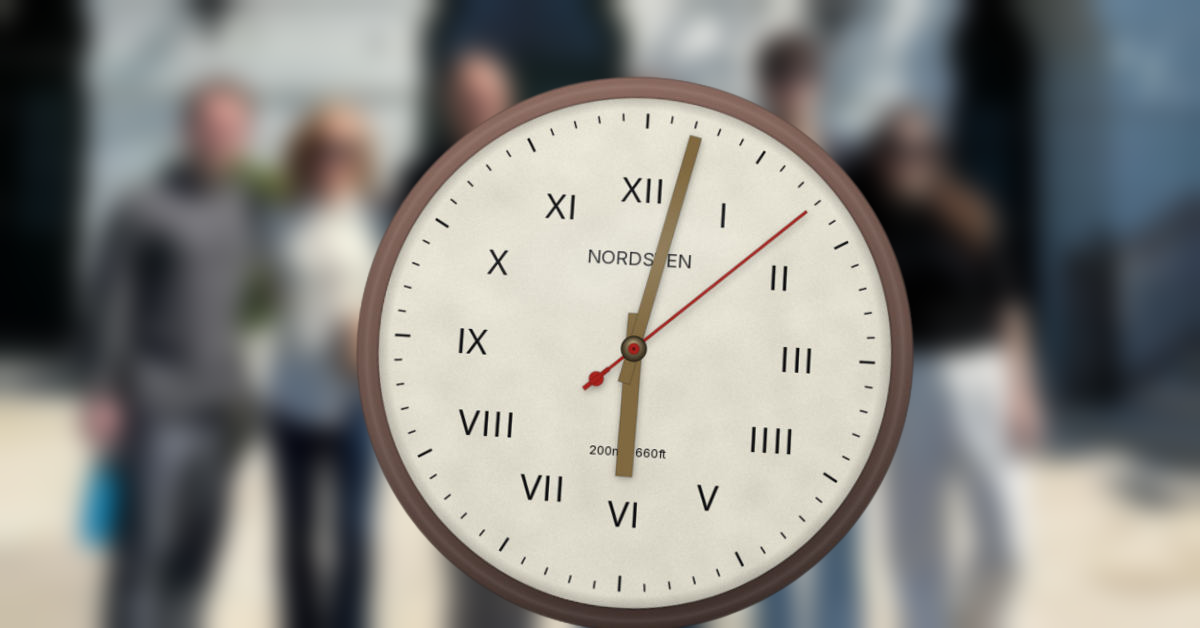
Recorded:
{"hour": 6, "minute": 2, "second": 8}
